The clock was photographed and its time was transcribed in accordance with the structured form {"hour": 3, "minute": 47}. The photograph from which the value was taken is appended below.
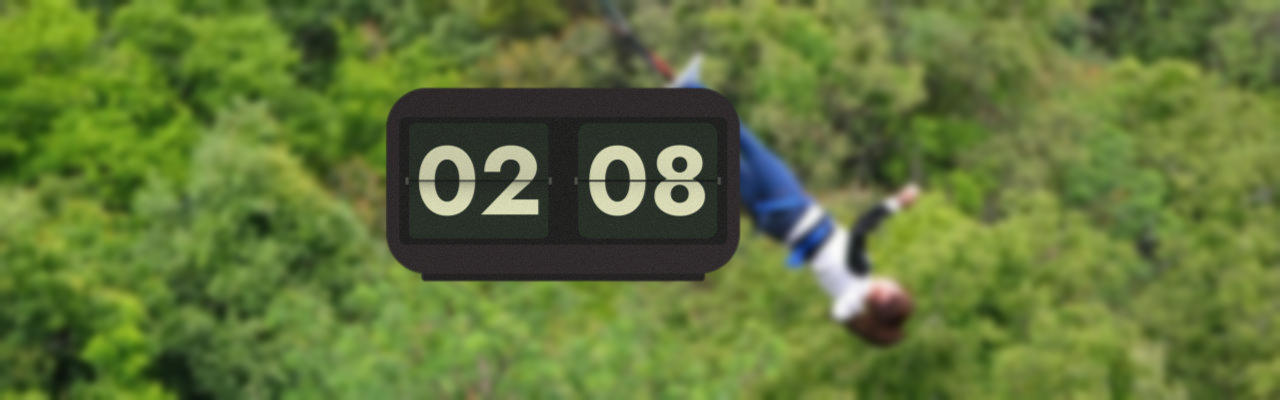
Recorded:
{"hour": 2, "minute": 8}
